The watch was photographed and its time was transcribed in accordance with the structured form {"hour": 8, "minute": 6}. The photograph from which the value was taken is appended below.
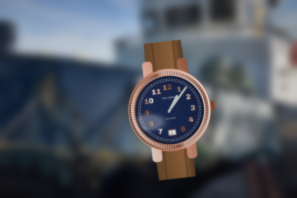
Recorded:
{"hour": 1, "minute": 7}
